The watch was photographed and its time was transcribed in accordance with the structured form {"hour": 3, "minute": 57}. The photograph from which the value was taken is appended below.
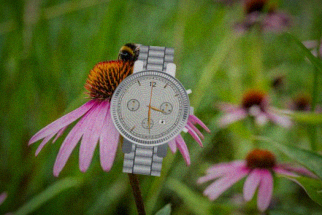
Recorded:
{"hour": 3, "minute": 29}
